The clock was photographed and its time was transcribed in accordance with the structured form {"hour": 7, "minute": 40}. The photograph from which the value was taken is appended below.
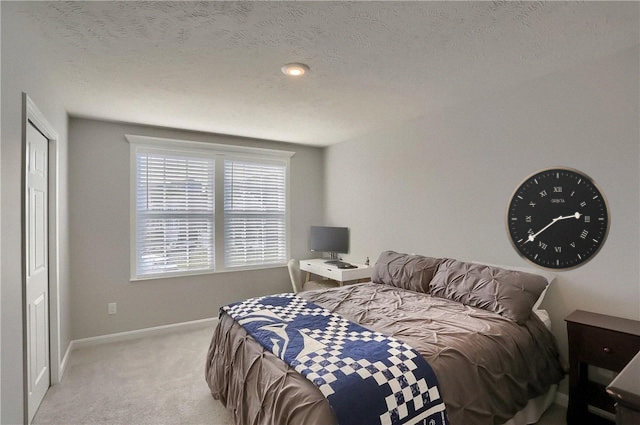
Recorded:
{"hour": 2, "minute": 39}
